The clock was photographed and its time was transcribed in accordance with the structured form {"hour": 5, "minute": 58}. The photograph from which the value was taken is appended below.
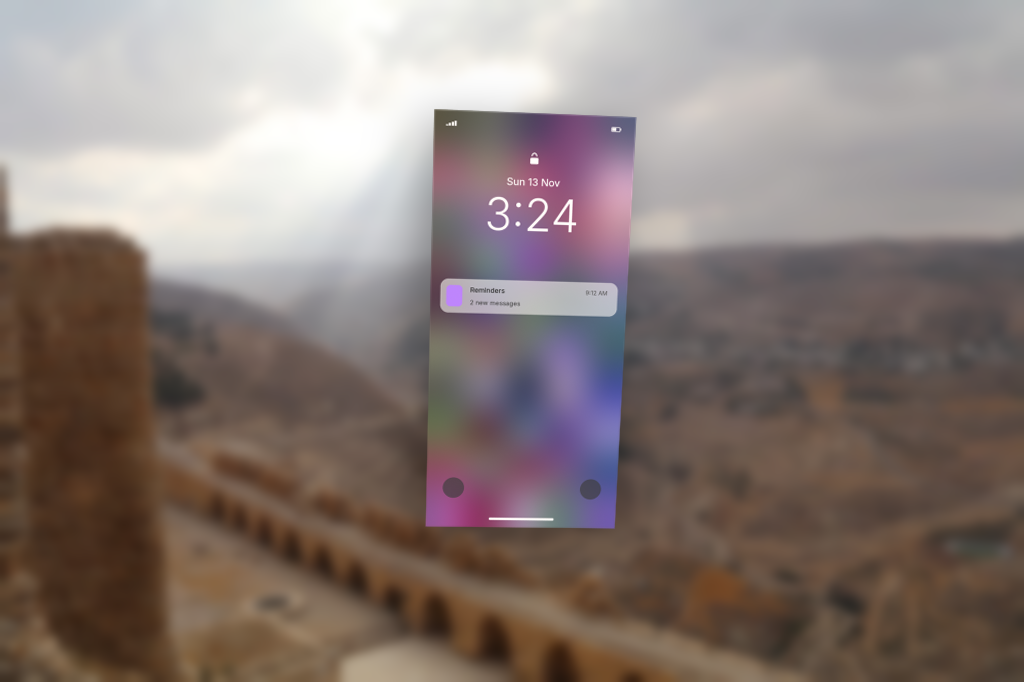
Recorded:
{"hour": 3, "minute": 24}
